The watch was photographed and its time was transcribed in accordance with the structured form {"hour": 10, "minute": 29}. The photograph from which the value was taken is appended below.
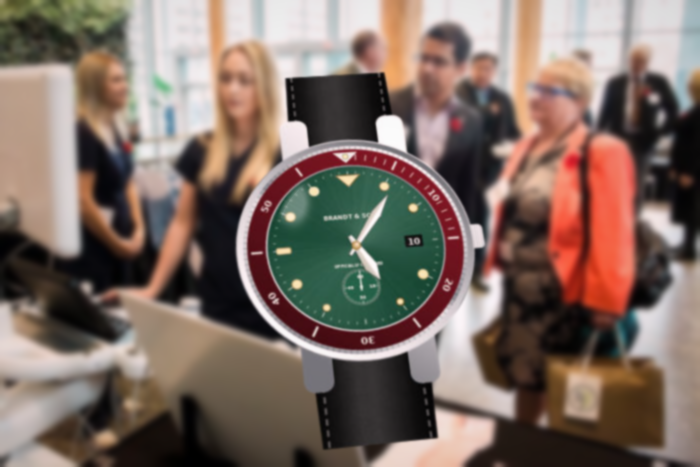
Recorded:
{"hour": 5, "minute": 6}
